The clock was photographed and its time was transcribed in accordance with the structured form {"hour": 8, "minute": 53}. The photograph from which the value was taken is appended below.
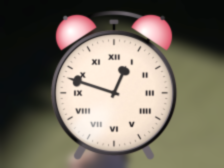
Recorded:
{"hour": 12, "minute": 48}
